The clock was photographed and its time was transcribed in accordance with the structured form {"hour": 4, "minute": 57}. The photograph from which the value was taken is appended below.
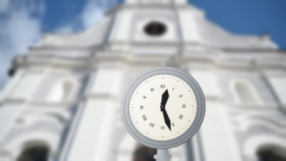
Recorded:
{"hour": 12, "minute": 27}
